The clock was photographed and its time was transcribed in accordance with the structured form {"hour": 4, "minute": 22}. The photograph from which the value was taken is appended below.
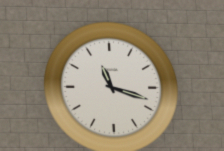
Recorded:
{"hour": 11, "minute": 18}
